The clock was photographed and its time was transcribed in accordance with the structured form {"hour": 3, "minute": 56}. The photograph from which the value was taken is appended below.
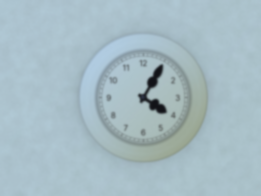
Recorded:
{"hour": 4, "minute": 5}
